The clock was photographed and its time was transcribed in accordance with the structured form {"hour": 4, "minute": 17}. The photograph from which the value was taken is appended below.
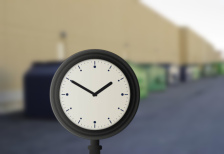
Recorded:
{"hour": 1, "minute": 50}
